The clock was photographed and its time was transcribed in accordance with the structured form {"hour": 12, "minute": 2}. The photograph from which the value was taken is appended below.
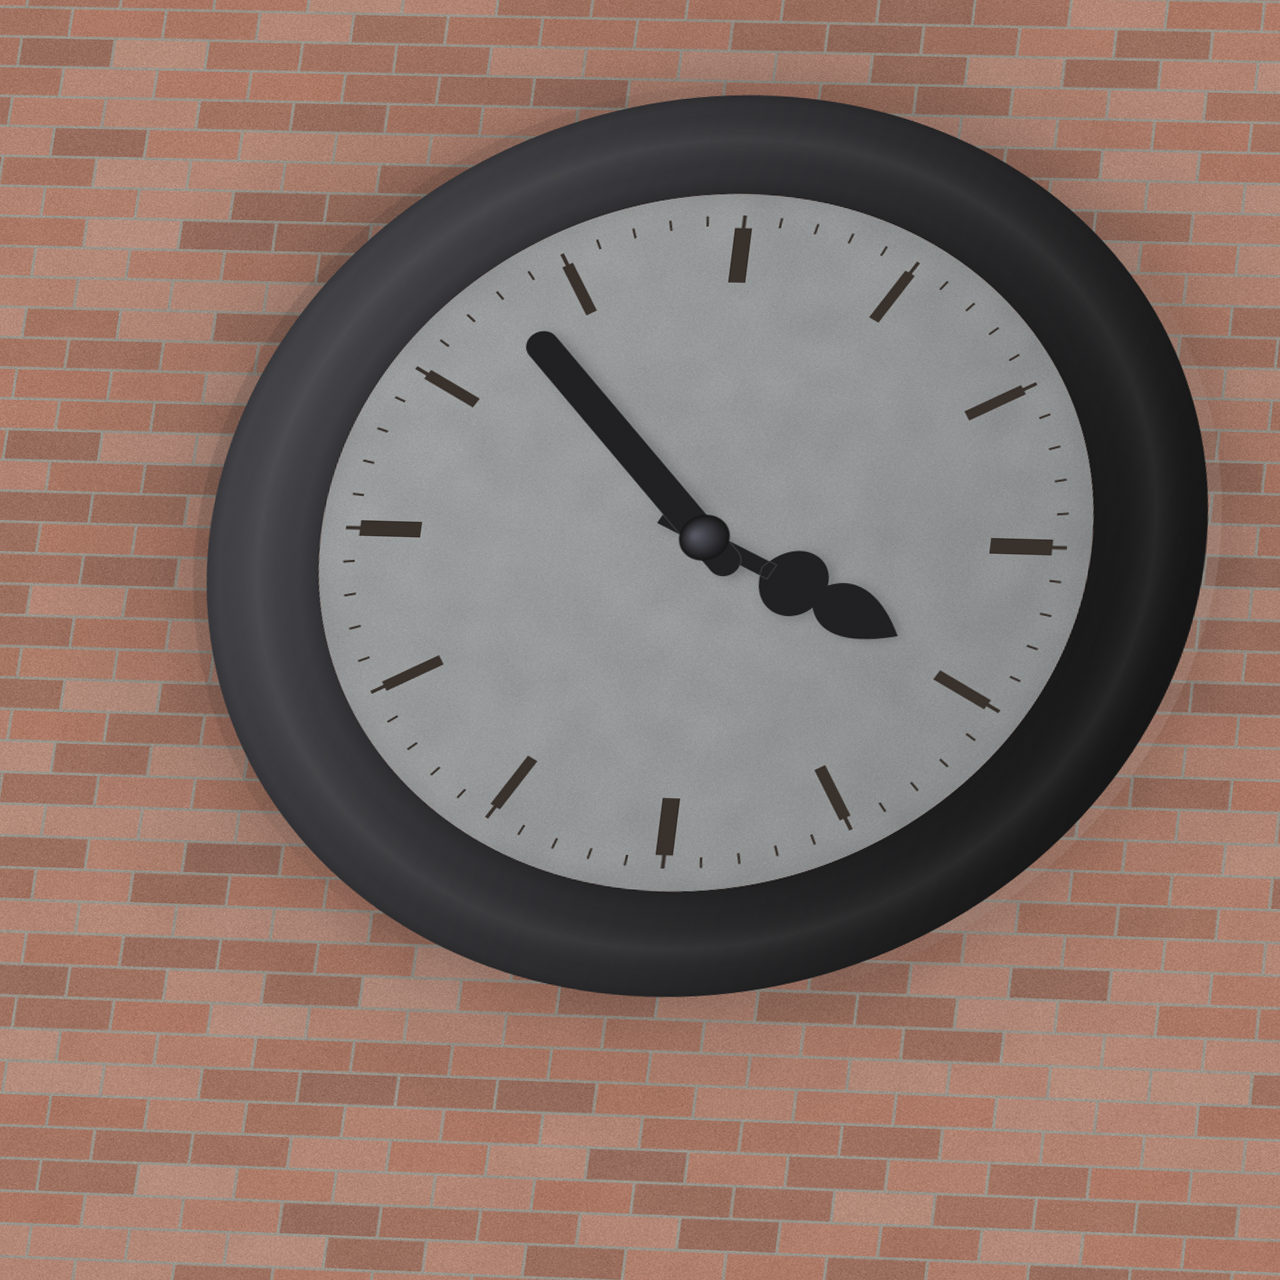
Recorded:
{"hour": 3, "minute": 53}
